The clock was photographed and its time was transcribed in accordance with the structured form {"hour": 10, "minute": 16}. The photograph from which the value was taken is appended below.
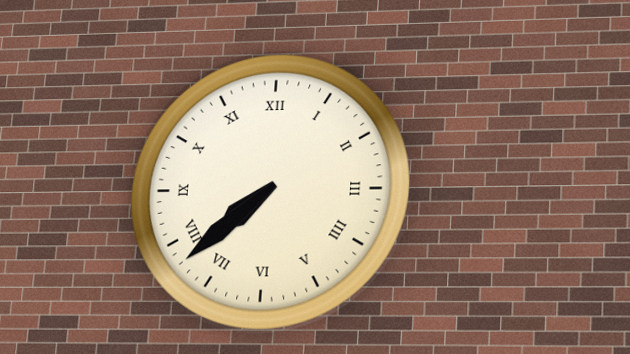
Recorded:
{"hour": 7, "minute": 38}
